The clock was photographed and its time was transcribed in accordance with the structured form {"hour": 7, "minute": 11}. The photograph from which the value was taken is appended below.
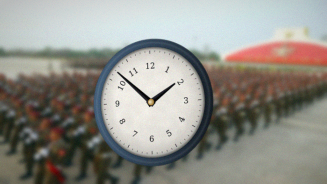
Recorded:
{"hour": 1, "minute": 52}
